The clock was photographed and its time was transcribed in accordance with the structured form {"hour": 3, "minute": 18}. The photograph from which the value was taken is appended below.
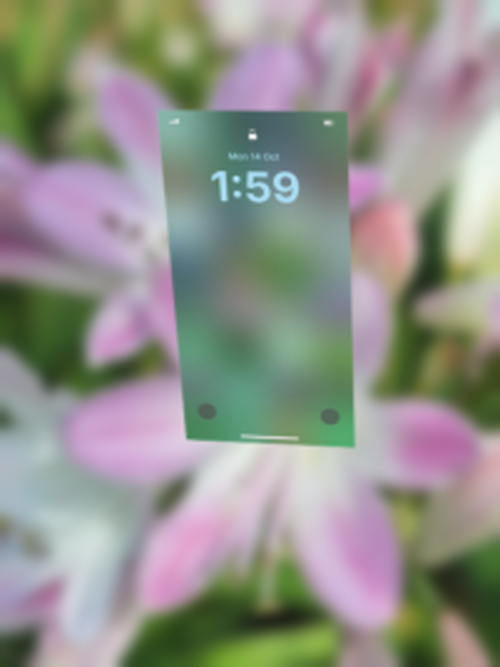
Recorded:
{"hour": 1, "minute": 59}
